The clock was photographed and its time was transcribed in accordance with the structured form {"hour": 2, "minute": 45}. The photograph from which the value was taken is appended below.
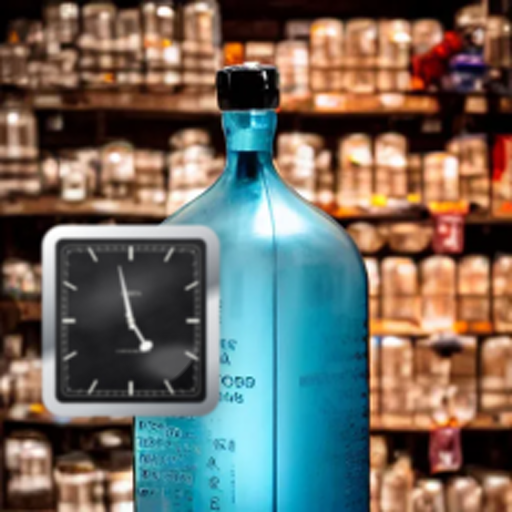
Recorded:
{"hour": 4, "minute": 58}
